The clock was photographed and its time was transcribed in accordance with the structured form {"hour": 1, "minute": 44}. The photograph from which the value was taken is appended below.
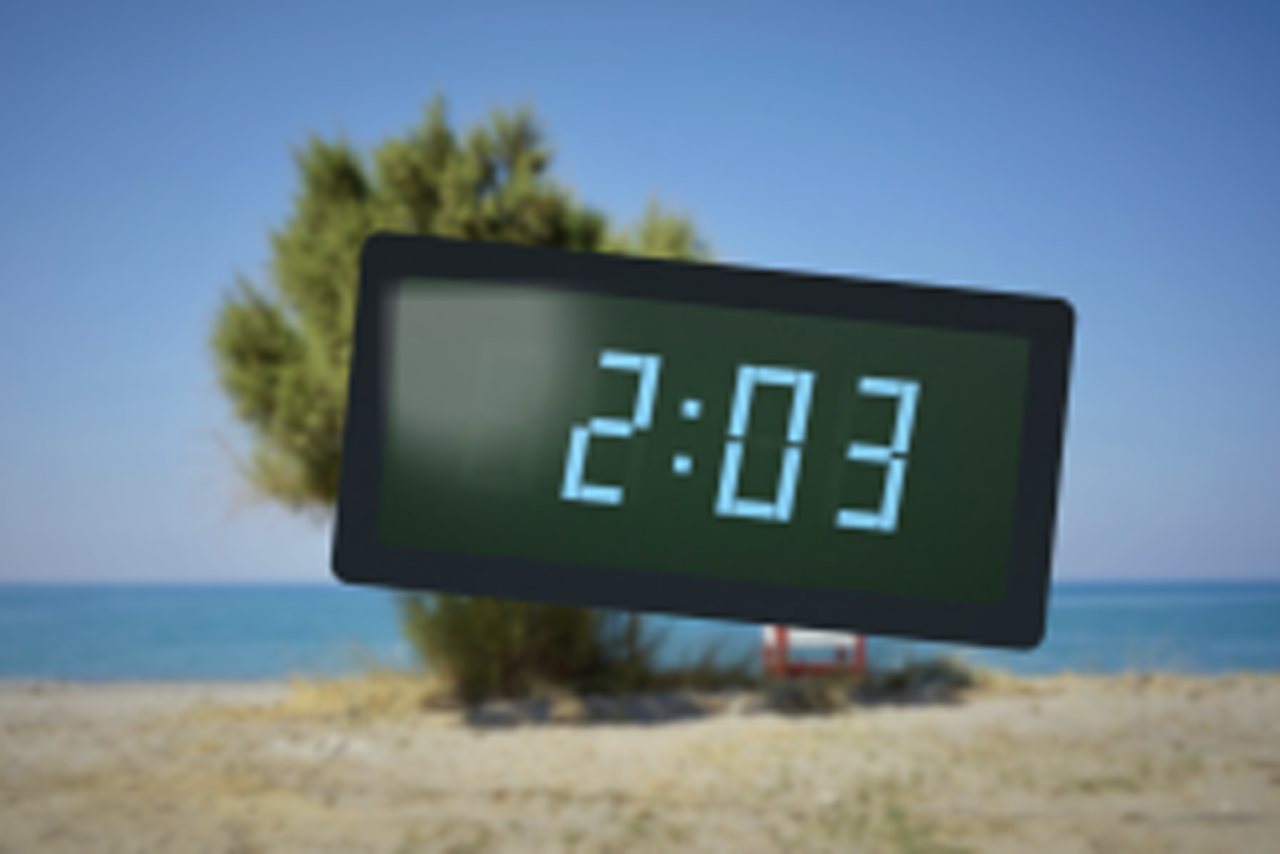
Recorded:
{"hour": 2, "minute": 3}
